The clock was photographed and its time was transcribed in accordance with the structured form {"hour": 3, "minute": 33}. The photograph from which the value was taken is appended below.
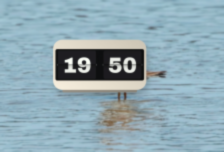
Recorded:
{"hour": 19, "minute": 50}
